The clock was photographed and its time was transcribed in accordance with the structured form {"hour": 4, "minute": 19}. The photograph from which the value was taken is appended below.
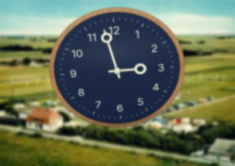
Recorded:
{"hour": 2, "minute": 58}
